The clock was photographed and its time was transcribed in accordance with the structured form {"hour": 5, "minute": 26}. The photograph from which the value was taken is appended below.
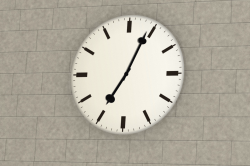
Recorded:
{"hour": 7, "minute": 4}
